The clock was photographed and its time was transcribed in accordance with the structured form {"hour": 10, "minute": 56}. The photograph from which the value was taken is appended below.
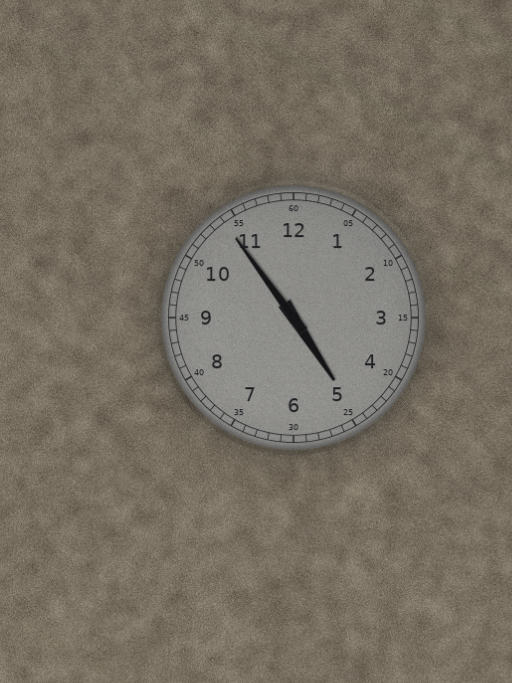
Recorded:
{"hour": 4, "minute": 54}
